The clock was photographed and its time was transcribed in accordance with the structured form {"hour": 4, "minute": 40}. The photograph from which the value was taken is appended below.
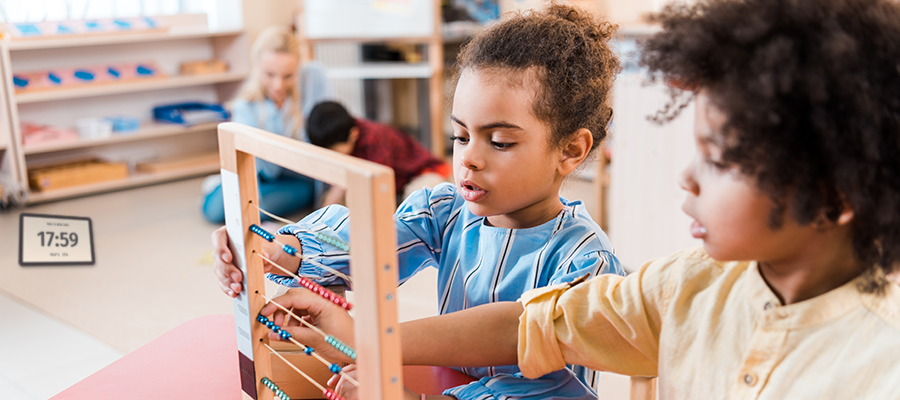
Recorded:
{"hour": 17, "minute": 59}
